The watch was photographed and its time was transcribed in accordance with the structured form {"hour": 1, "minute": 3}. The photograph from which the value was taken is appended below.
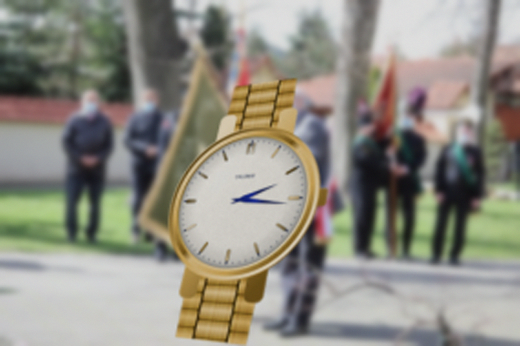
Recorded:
{"hour": 2, "minute": 16}
